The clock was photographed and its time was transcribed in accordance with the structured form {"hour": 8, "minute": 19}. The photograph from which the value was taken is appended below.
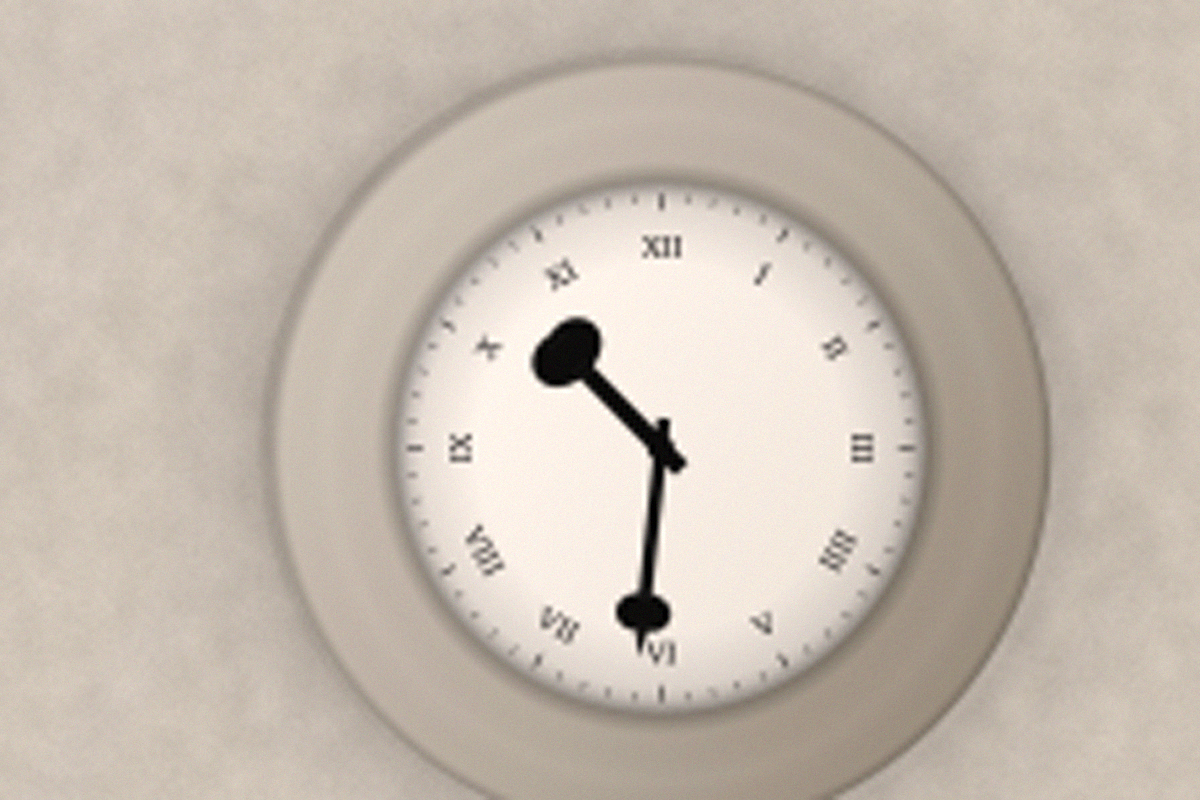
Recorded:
{"hour": 10, "minute": 31}
